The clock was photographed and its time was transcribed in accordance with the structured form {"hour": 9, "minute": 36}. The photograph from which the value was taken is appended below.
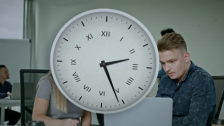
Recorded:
{"hour": 2, "minute": 26}
